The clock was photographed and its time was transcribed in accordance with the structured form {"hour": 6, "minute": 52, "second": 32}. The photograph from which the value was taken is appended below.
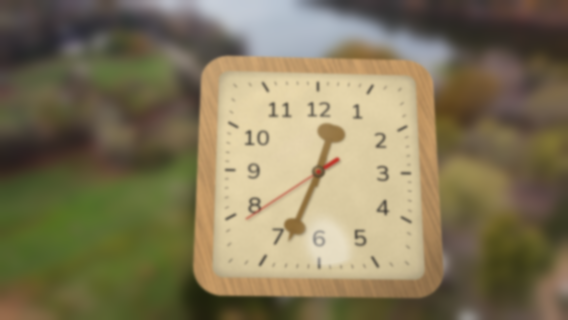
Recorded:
{"hour": 12, "minute": 33, "second": 39}
